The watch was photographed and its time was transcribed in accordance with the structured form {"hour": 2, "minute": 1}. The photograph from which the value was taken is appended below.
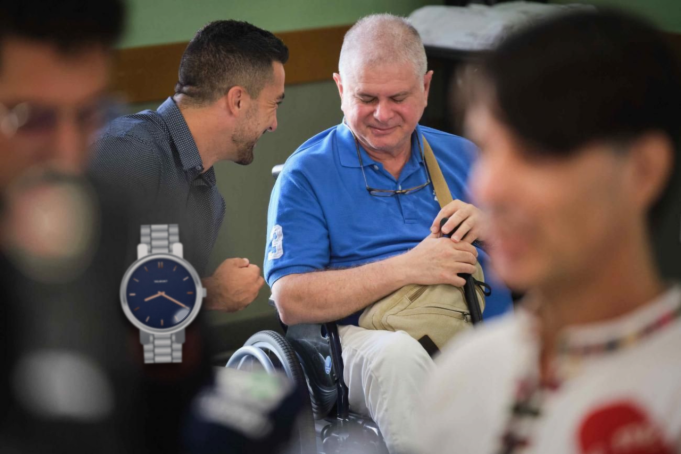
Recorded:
{"hour": 8, "minute": 20}
